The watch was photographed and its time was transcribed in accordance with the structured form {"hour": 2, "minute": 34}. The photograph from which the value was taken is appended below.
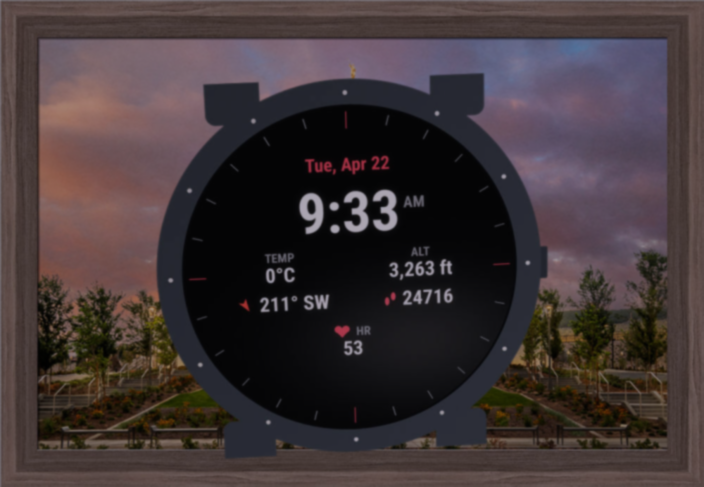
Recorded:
{"hour": 9, "minute": 33}
